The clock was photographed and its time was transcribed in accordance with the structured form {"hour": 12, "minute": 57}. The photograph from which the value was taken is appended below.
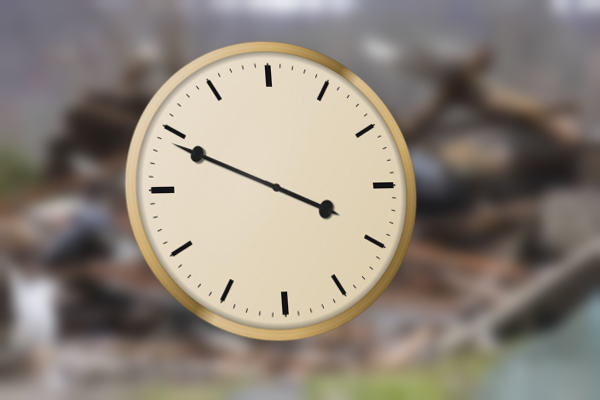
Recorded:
{"hour": 3, "minute": 49}
